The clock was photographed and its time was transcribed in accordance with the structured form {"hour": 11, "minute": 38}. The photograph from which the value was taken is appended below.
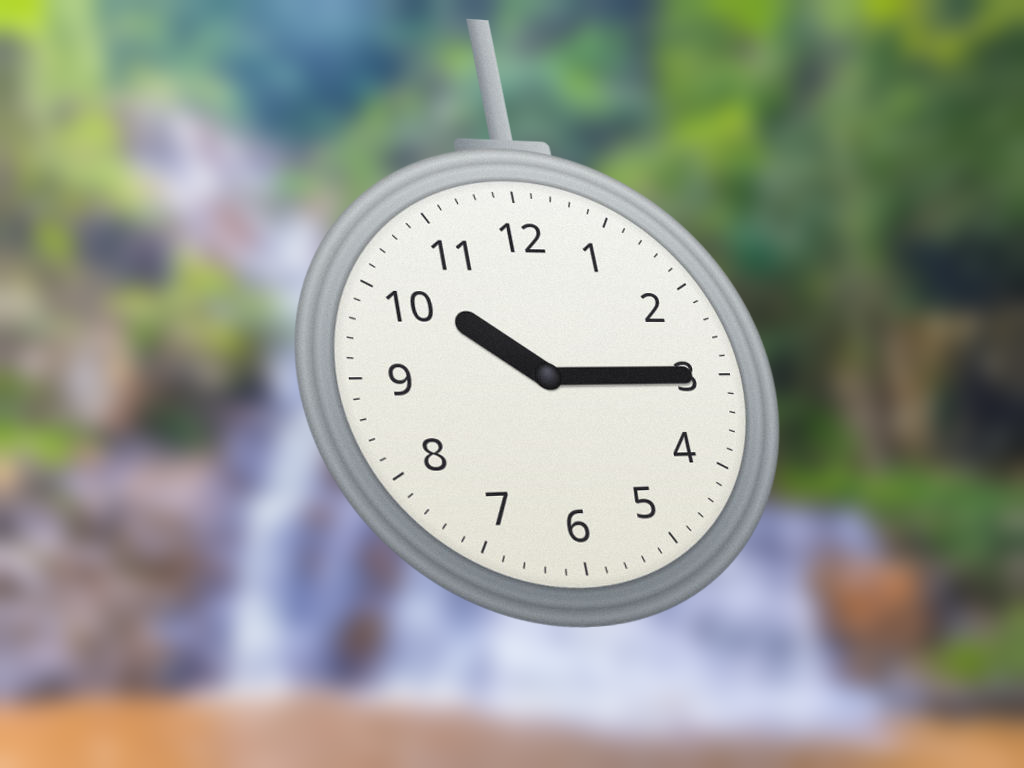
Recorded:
{"hour": 10, "minute": 15}
